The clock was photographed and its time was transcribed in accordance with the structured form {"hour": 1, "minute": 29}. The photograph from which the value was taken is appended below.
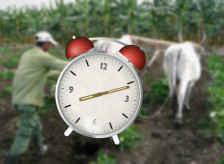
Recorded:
{"hour": 8, "minute": 11}
